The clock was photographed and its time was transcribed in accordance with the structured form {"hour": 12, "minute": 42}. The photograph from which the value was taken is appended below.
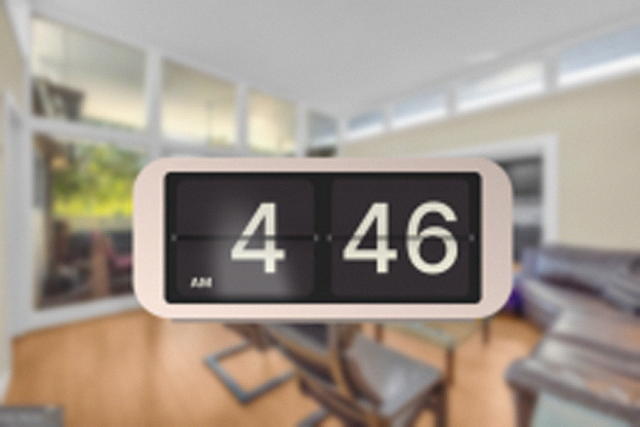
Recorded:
{"hour": 4, "minute": 46}
